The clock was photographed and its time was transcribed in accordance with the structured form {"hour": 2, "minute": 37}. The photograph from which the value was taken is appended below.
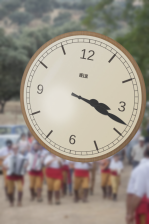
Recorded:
{"hour": 3, "minute": 18}
